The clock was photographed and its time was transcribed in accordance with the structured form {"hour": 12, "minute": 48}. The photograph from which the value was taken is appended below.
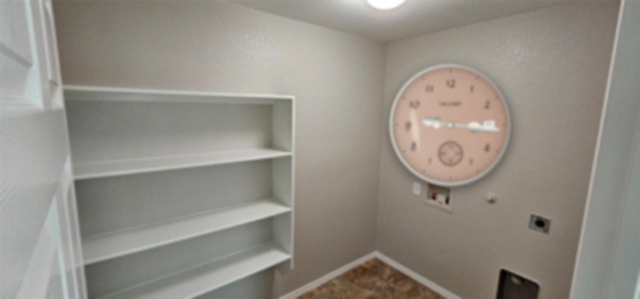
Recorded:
{"hour": 9, "minute": 16}
